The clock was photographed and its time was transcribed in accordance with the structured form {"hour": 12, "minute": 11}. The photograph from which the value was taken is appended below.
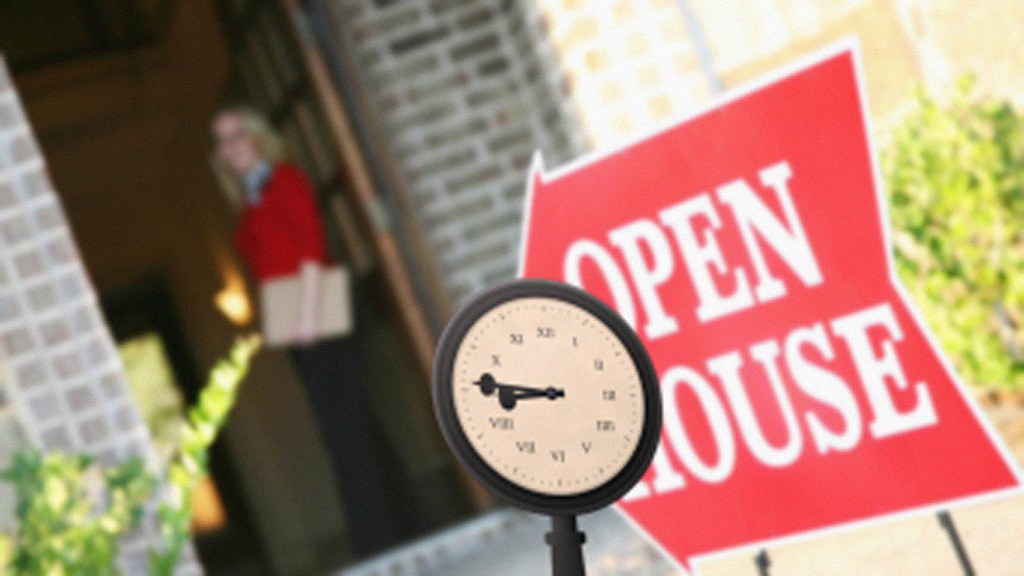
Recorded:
{"hour": 8, "minute": 46}
